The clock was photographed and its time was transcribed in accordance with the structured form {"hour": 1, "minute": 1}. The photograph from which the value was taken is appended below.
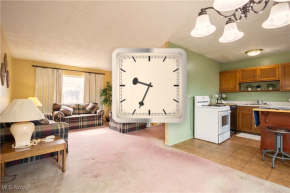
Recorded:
{"hour": 9, "minute": 34}
